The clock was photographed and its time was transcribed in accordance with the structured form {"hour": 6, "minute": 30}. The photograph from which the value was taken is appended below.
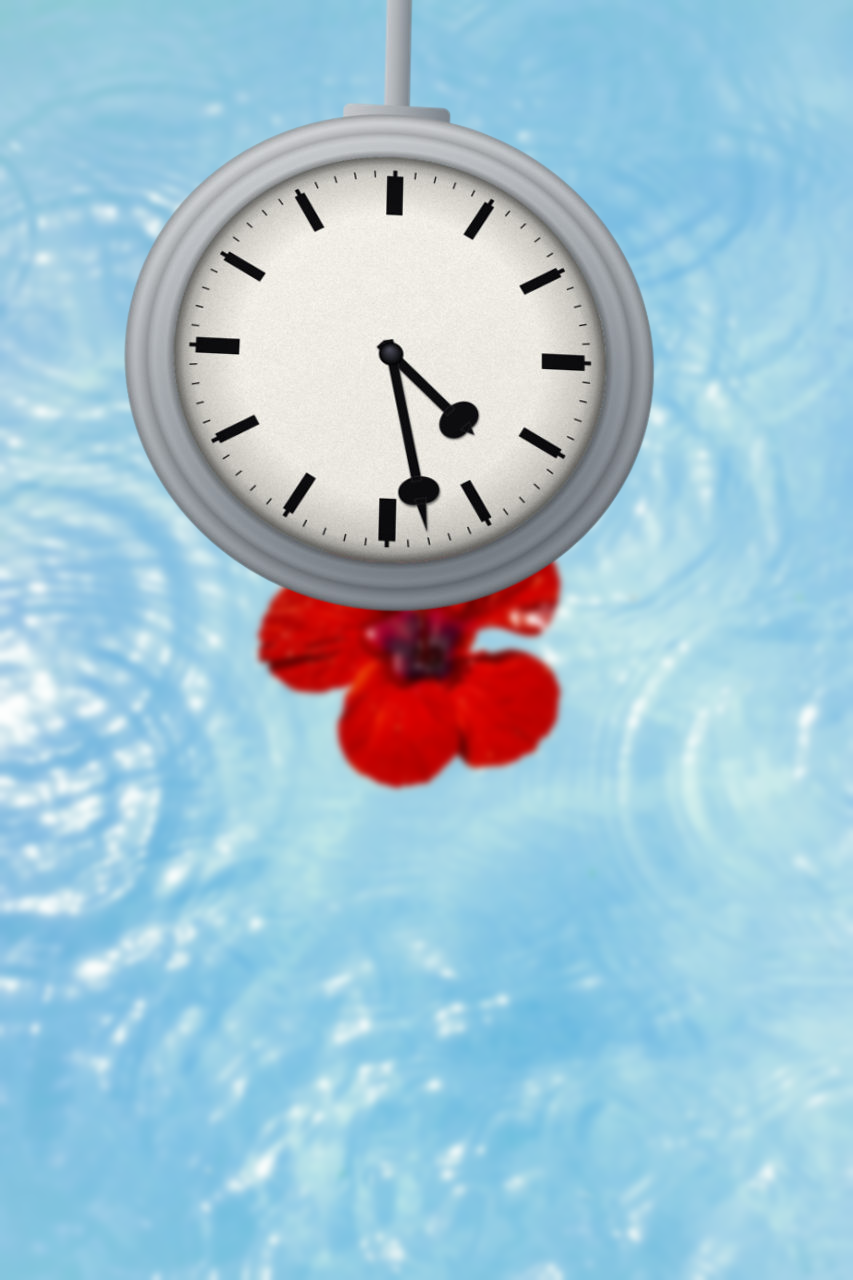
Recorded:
{"hour": 4, "minute": 28}
